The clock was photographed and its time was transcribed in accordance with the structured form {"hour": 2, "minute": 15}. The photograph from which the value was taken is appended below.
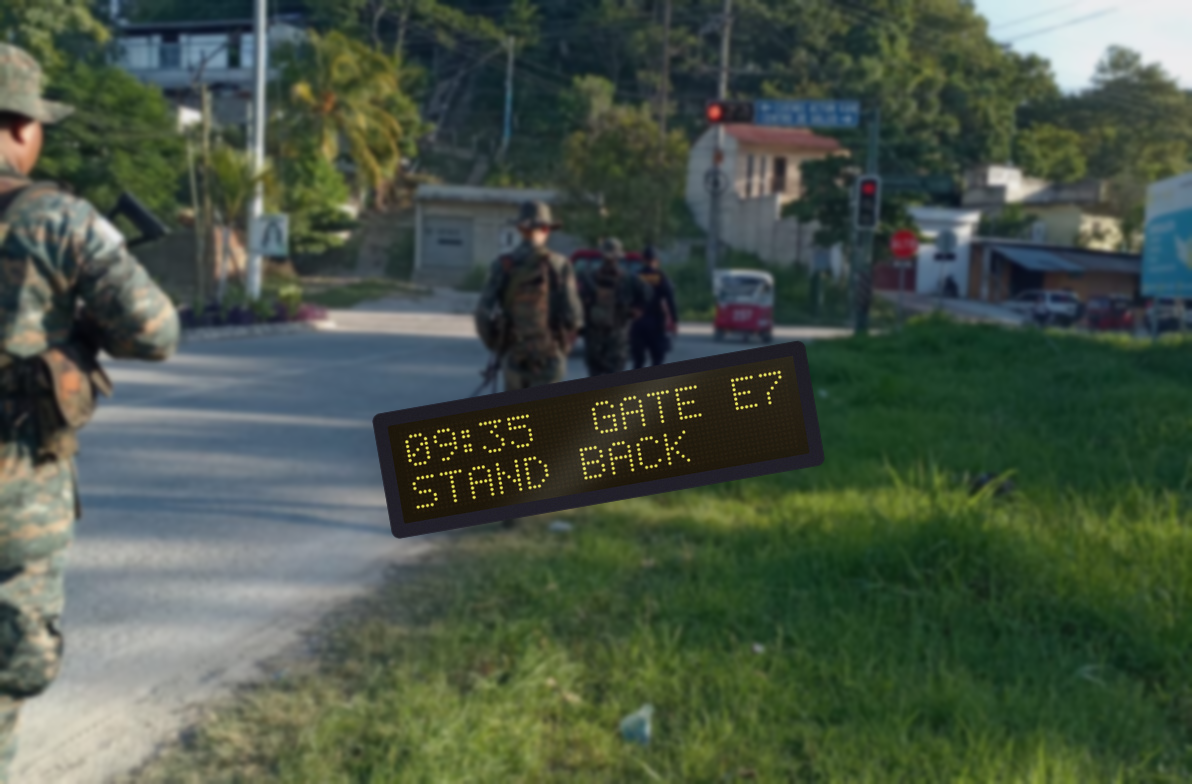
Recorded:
{"hour": 9, "minute": 35}
